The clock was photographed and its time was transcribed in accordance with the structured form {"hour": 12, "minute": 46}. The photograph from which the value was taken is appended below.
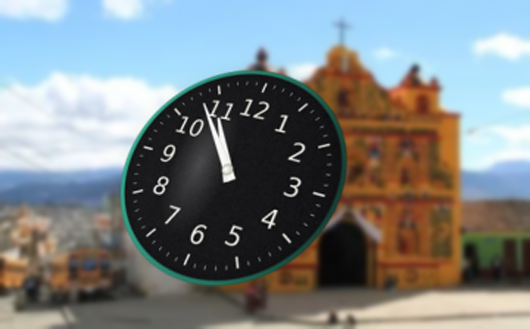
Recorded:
{"hour": 10, "minute": 53}
